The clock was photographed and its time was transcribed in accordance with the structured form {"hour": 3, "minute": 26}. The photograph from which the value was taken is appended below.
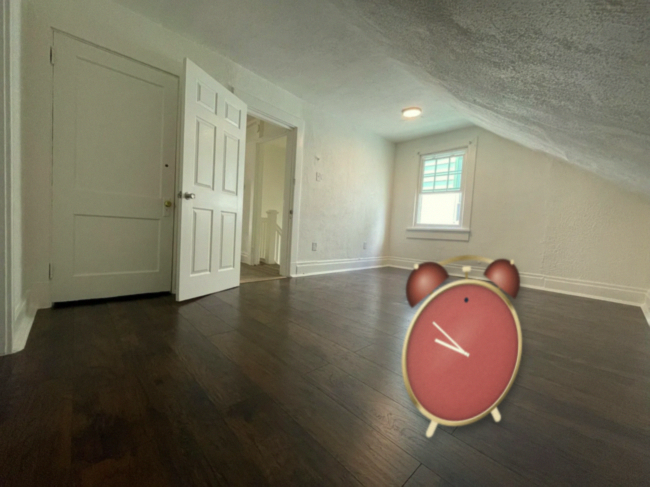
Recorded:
{"hour": 9, "minute": 52}
